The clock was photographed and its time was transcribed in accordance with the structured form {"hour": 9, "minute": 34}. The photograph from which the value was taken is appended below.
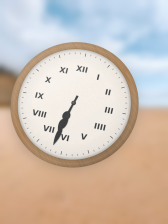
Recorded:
{"hour": 6, "minute": 32}
